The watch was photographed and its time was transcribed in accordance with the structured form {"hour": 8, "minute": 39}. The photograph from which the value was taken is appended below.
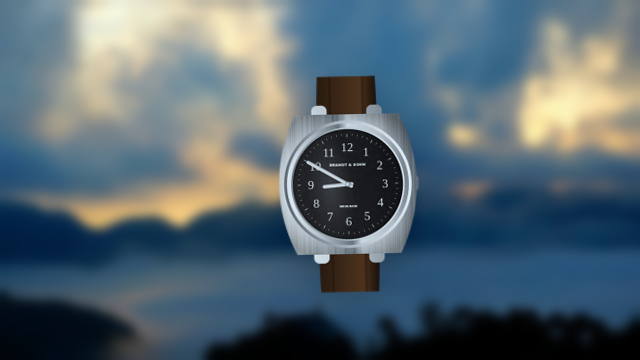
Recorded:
{"hour": 8, "minute": 50}
